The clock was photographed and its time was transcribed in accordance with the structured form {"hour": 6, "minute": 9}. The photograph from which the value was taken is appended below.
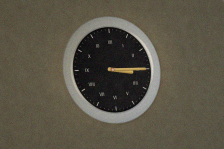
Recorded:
{"hour": 3, "minute": 15}
